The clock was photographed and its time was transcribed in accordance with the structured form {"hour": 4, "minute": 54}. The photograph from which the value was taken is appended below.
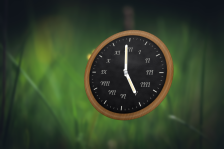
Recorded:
{"hour": 4, "minute": 59}
